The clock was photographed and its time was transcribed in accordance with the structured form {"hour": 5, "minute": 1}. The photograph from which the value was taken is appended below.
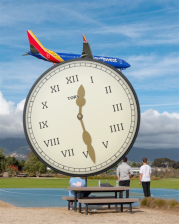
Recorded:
{"hour": 12, "minute": 29}
